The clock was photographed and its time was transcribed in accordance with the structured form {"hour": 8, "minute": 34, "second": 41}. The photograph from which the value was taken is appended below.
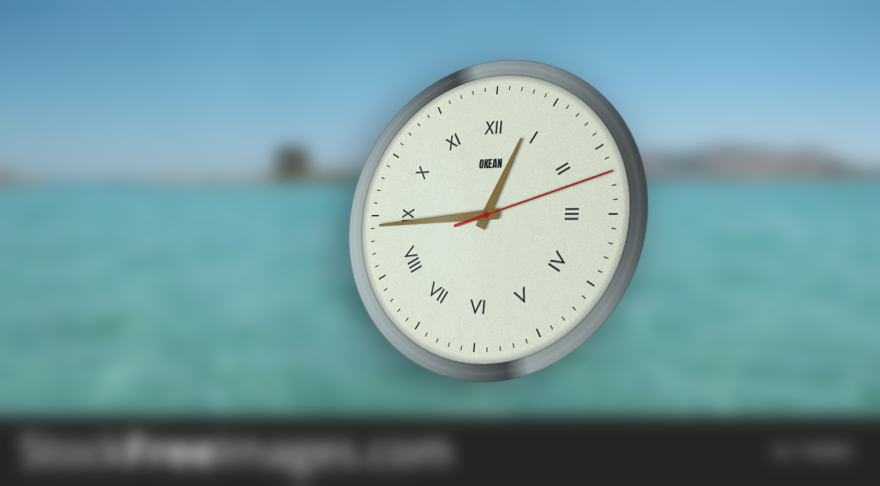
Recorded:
{"hour": 12, "minute": 44, "second": 12}
